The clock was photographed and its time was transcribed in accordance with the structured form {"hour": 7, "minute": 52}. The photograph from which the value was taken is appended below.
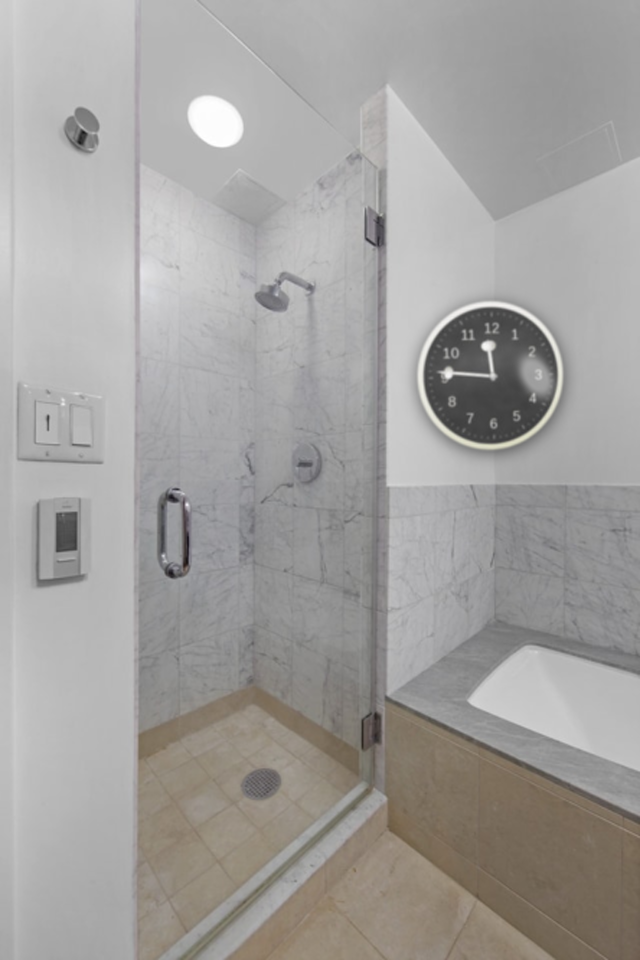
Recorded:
{"hour": 11, "minute": 46}
